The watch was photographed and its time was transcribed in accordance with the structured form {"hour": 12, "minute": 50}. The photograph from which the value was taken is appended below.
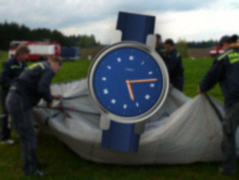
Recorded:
{"hour": 5, "minute": 13}
